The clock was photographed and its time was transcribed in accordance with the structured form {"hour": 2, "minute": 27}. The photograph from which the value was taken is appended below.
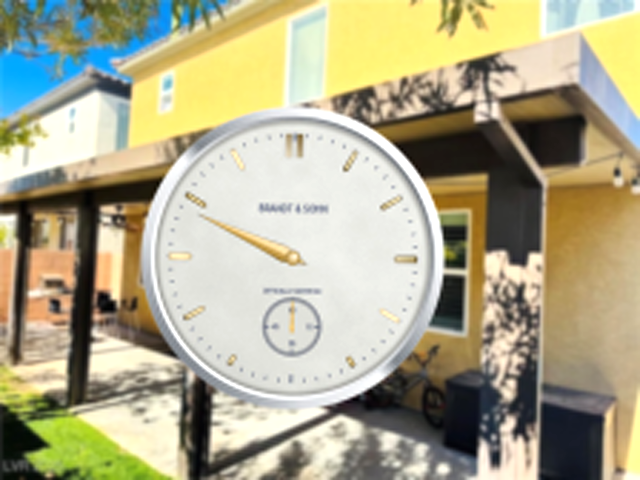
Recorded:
{"hour": 9, "minute": 49}
